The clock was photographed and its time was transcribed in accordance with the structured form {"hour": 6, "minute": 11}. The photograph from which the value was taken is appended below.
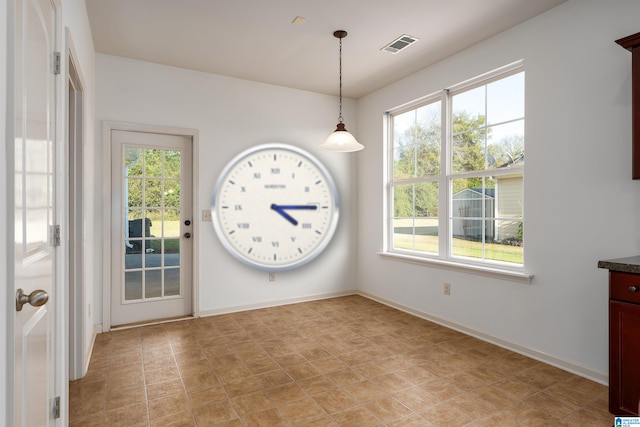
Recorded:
{"hour": 4, "minute": 15}
